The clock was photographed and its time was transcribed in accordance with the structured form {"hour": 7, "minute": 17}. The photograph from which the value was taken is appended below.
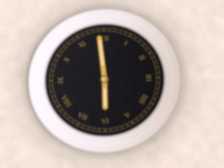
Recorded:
{"hour": 5, "minute": 59}
